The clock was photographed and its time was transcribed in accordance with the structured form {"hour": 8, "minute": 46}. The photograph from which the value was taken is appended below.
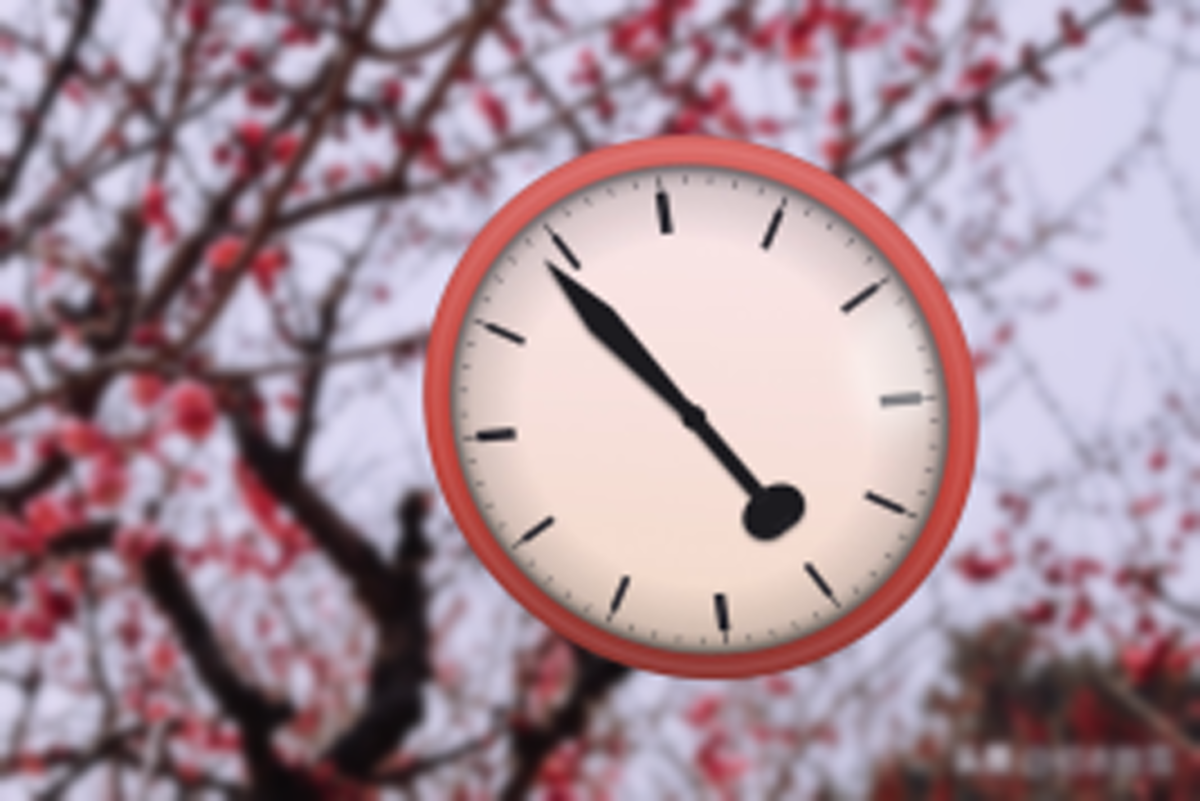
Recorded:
{"hour": 4, "minute": 54}
